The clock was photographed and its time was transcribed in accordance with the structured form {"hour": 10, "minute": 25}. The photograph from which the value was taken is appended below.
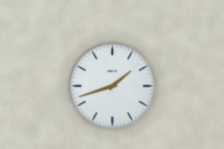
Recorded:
{"hour": 1, "minute": 42}
